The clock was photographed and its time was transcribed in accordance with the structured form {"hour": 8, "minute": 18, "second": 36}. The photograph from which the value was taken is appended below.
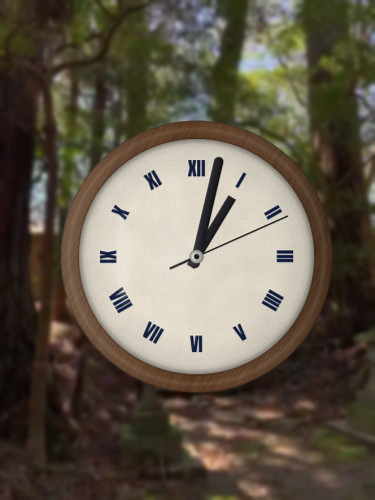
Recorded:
{"hour": 1, "minute": 2, "second": 11}
